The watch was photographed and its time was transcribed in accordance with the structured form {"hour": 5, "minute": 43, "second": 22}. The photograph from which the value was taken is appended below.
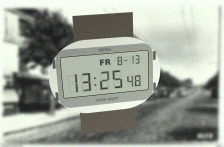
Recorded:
{"hour": 13, "minute": 25, "second": 48}
